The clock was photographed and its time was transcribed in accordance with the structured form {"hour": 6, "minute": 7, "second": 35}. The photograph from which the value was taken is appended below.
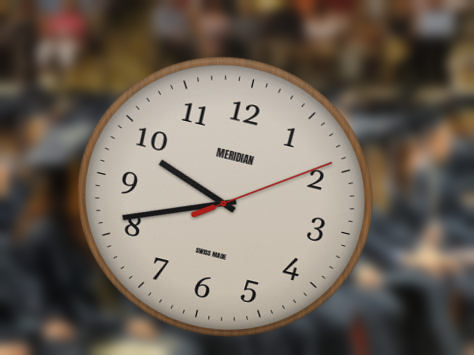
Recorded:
{"hour": 9, "minute": 41, "second": 9}
